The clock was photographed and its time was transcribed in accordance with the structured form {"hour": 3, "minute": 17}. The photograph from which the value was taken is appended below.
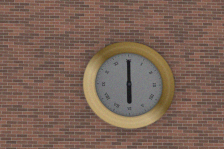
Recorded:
{"hour": 6, "minute": 0}
